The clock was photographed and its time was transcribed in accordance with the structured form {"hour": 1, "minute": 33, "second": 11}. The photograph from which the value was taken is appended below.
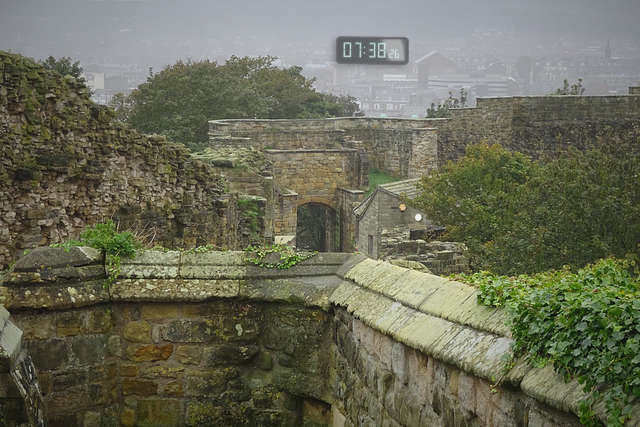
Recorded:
{"hour": 7, "minute": 38, "second": 26}
